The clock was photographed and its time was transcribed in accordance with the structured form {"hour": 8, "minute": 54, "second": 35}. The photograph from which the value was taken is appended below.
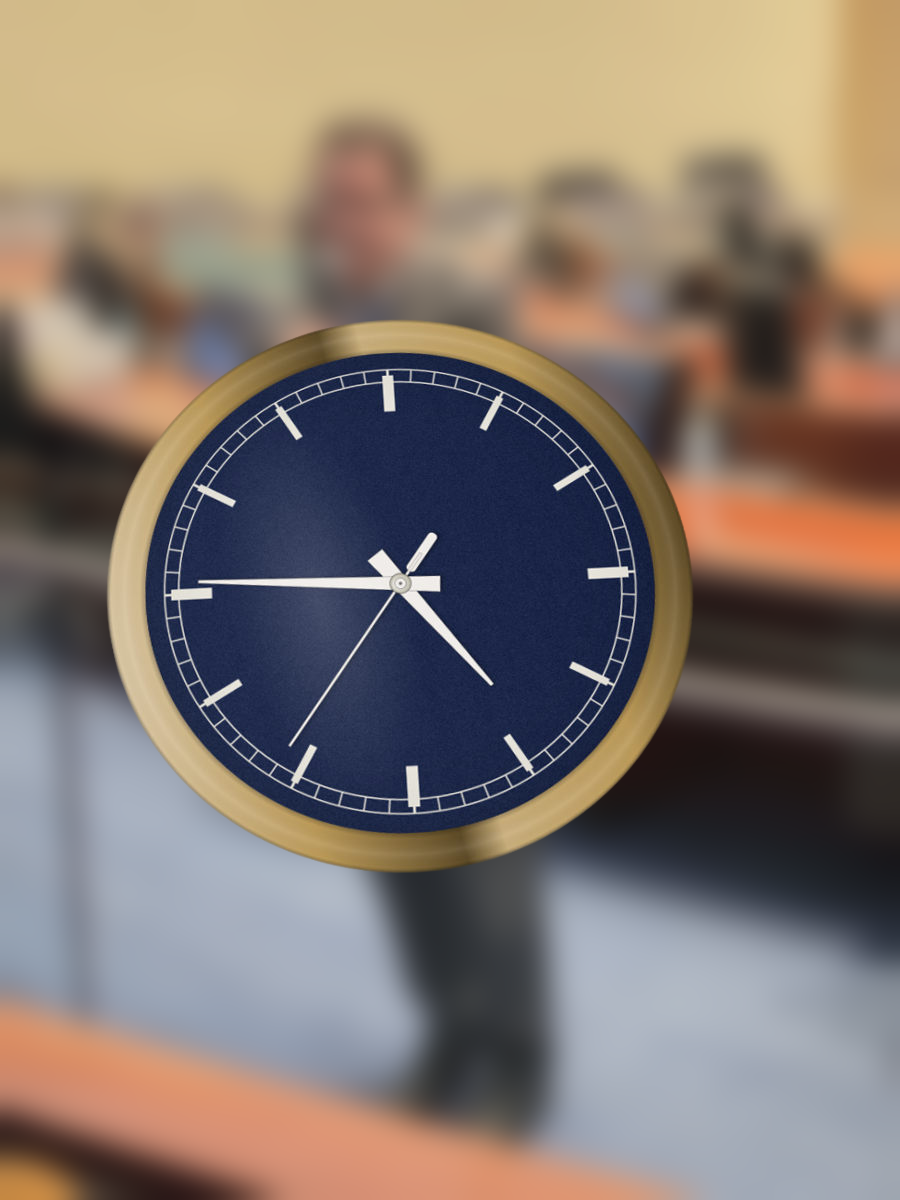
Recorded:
{"hour": 4, "minute": 45, "second": 36}
